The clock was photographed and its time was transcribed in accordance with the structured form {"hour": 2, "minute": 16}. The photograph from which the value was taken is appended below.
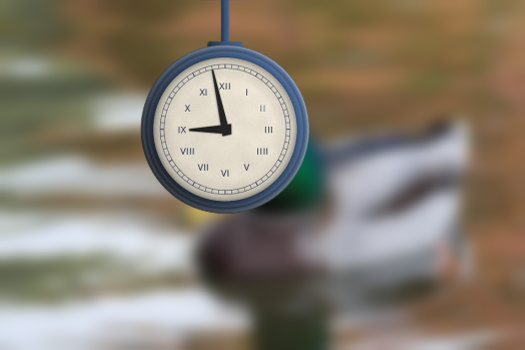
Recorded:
{"hour": 8, "minute": 58}
